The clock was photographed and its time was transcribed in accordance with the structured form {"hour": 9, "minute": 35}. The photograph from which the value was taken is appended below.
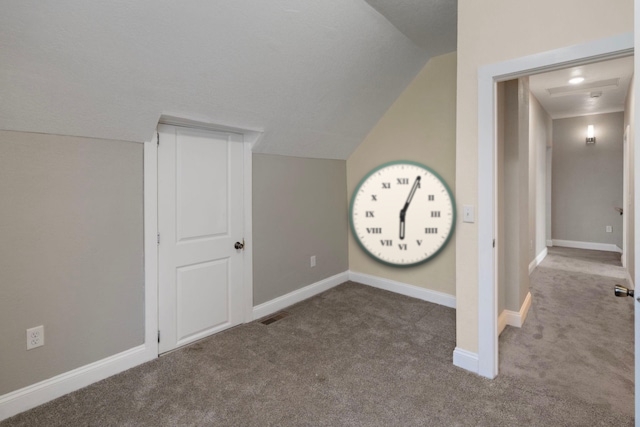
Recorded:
{"hour": 6, "minute": 4}
